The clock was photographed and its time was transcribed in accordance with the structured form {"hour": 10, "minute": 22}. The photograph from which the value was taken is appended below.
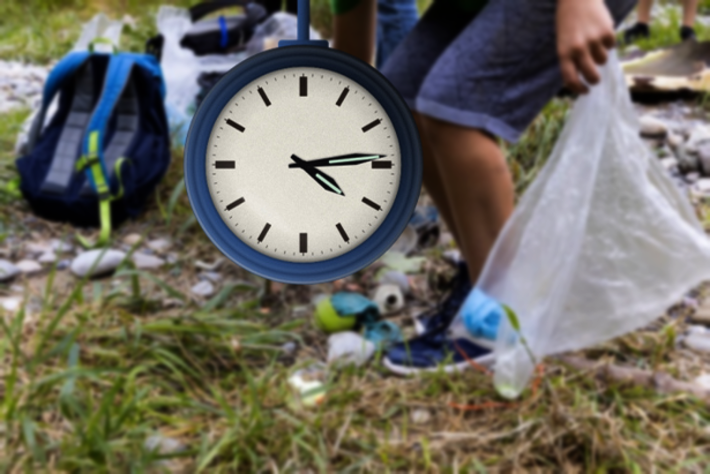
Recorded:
{"hour": 4, "minute": 14}
